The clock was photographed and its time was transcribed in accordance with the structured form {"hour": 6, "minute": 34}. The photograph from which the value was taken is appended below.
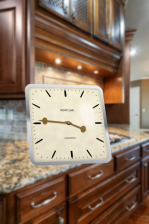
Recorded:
{"hour": 3, "minute": 46}
